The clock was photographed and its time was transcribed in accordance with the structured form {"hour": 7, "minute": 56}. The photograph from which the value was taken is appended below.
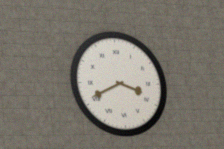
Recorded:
{"hour": 3, "minute": 41}
